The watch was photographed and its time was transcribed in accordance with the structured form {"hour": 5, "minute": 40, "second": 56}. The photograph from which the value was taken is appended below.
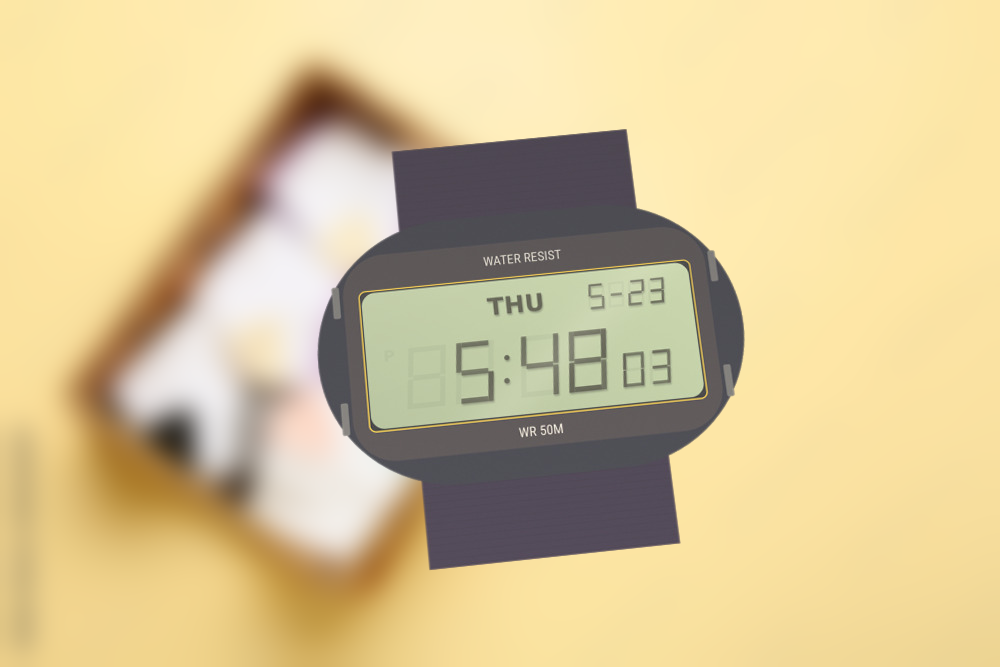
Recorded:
{"hour": 5, "minute": 48, "second": 3}
